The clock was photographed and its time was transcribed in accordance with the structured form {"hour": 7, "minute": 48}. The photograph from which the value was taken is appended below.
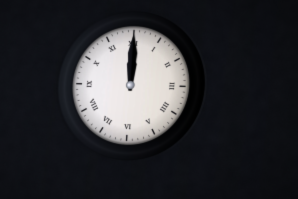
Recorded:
{"hour": 12, "minute": 0}
